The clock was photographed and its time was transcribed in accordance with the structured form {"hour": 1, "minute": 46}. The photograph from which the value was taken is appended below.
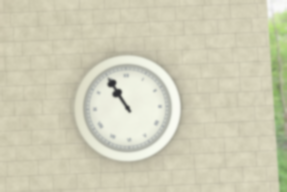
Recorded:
{"hour": 10, "minute": 55}
